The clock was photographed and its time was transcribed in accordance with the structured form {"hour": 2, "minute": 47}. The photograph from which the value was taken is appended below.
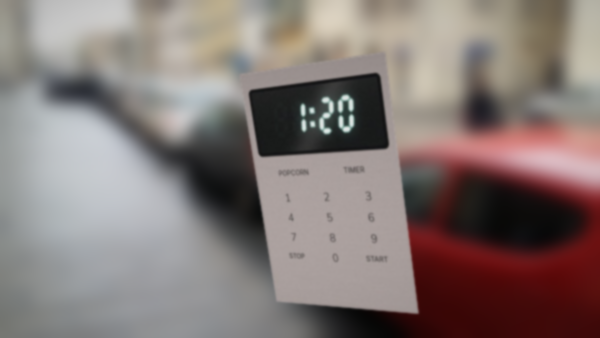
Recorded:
{"hour": 1, "minute": 20}
